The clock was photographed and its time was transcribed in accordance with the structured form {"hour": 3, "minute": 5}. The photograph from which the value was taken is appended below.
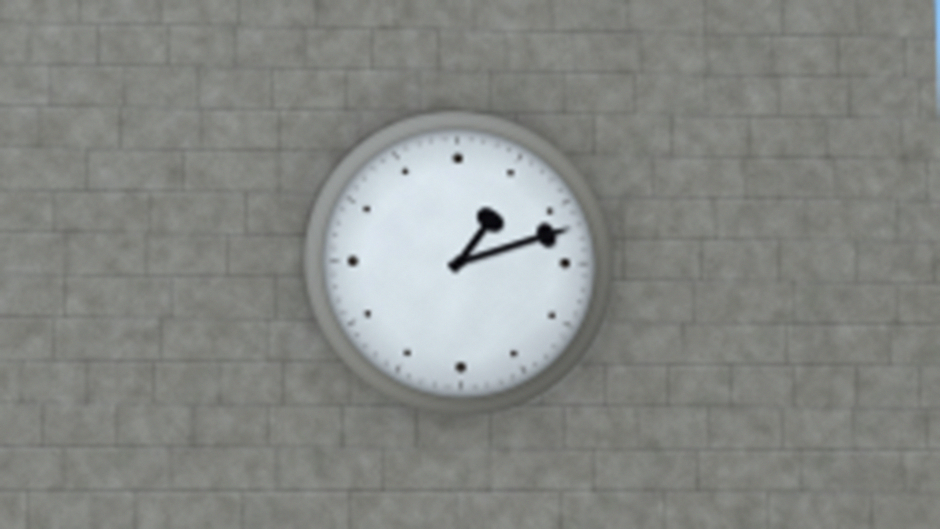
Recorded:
{"hour": 1, "minute": 12}
